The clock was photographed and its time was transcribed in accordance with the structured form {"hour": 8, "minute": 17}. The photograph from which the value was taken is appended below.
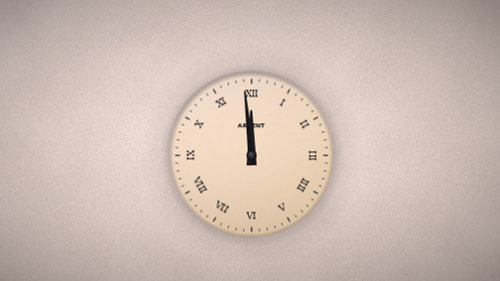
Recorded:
{"hour": 11, "minute": 59}
